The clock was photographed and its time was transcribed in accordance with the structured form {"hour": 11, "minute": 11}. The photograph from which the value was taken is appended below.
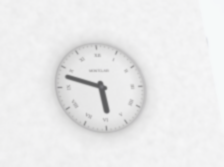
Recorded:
{"hour": 5, "minute": 48}
